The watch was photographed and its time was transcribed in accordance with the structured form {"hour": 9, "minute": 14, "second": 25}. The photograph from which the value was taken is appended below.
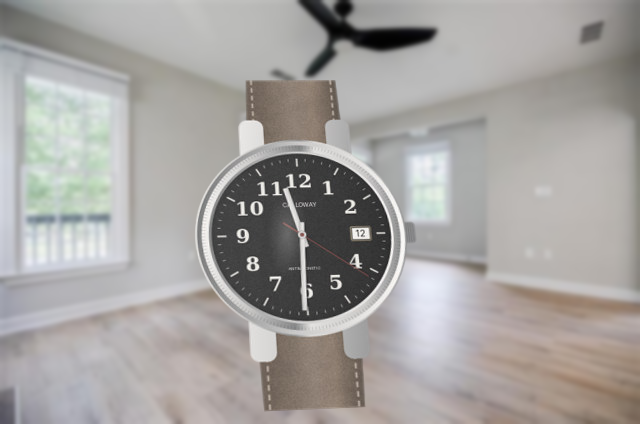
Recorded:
{"hour": 11, "minute": 30, "second": 21}
